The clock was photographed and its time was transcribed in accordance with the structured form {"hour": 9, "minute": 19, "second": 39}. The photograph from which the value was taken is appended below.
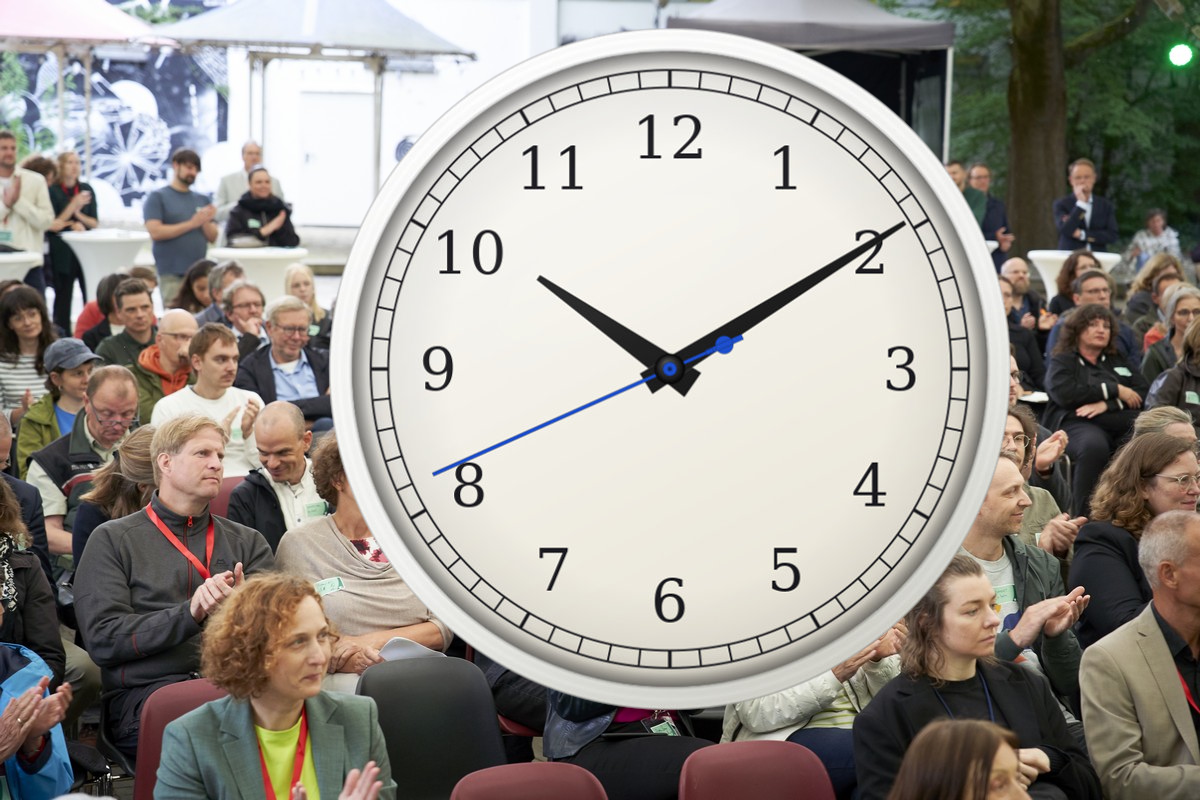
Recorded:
{"hour": 10, "minute": 9, "second": 41}
